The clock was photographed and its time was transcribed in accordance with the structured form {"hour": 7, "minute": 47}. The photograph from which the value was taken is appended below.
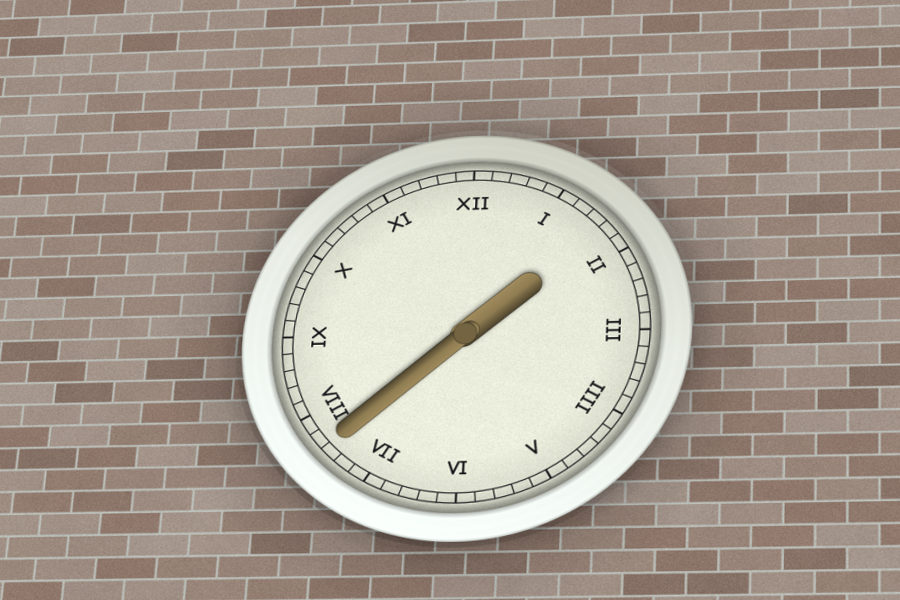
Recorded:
{"hour": 1, "minute": 38}
